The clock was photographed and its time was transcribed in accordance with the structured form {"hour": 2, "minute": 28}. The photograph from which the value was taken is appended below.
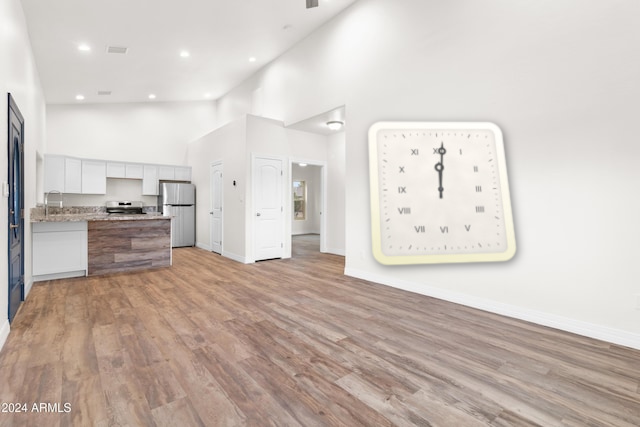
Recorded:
{"hour": 12, "minute": 1}
